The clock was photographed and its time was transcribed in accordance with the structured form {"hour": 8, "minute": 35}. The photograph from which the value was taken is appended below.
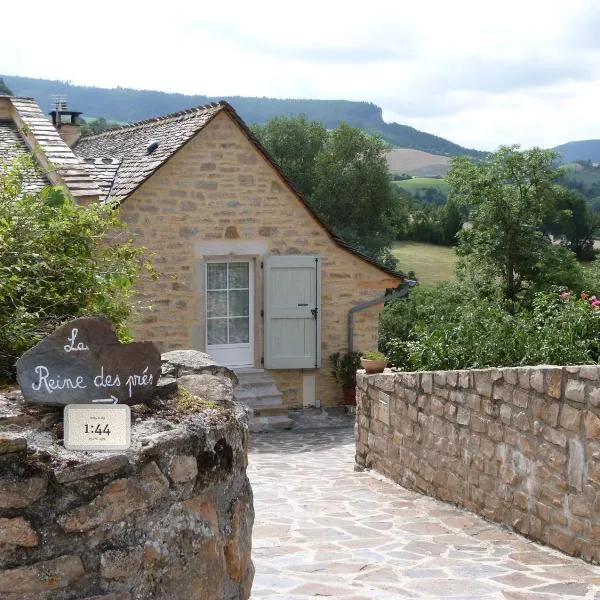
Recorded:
{"hour": 1, "minute": 44}
